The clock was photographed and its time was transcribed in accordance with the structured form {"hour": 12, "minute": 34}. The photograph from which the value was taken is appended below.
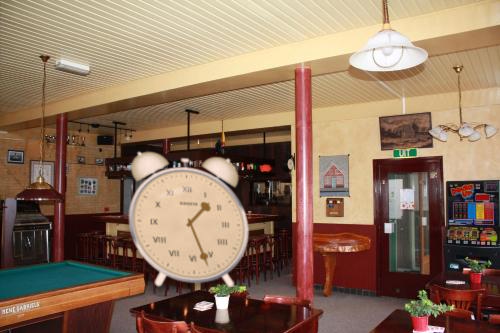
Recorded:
{"hour": 1, "minute": 27}
